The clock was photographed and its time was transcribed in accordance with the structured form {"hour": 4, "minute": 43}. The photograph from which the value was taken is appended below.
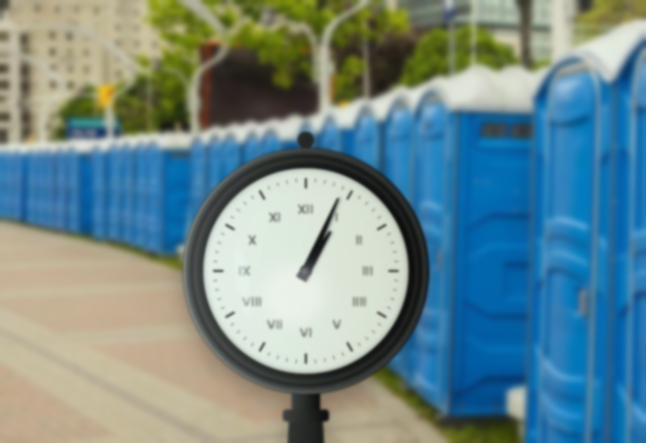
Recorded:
{"hour": 1, "minute": 4}
